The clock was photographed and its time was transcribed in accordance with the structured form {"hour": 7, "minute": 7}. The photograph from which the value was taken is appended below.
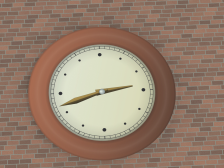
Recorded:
{"hour": 2, "minute": 42}
